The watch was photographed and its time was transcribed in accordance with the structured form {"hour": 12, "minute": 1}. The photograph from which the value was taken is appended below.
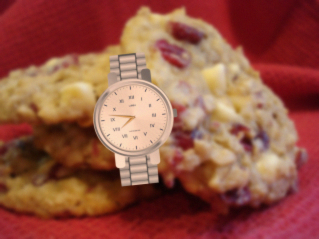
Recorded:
{"hour": 7, "minute": 47}
